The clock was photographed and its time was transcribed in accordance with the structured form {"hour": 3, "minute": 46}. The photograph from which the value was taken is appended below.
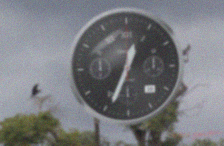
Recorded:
{"hour": 12, "minute": 34}
